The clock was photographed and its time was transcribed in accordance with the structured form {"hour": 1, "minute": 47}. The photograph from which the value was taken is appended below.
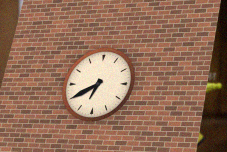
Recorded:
{"hour": 6, "minute": 40}
